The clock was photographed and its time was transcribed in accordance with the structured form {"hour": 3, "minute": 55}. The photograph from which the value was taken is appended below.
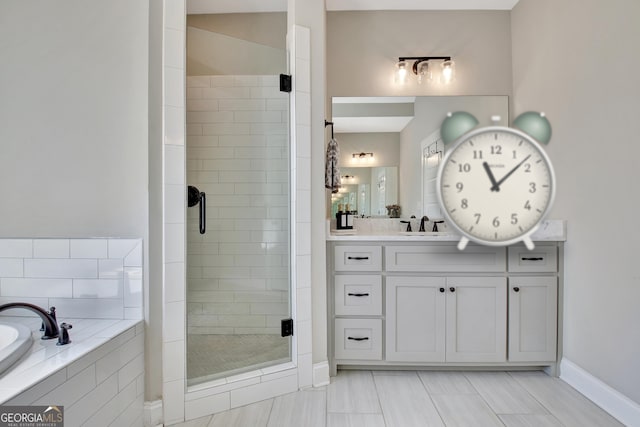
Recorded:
{"hour": 11, "minute": 8}
